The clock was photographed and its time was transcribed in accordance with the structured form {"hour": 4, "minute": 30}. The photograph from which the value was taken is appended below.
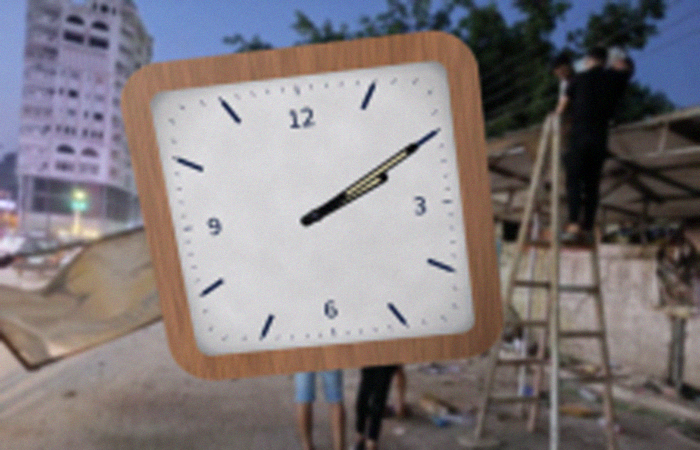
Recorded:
{"hour": 2, "minute": 10}
